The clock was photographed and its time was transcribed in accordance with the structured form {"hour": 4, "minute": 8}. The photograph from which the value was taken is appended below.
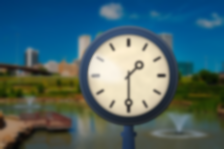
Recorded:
{"hour": 1, "minute": 30}
